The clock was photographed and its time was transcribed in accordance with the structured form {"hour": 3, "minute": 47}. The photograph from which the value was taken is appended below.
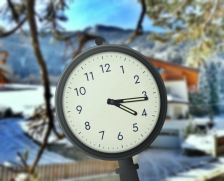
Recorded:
{"hour": 4, "minute": 16}
